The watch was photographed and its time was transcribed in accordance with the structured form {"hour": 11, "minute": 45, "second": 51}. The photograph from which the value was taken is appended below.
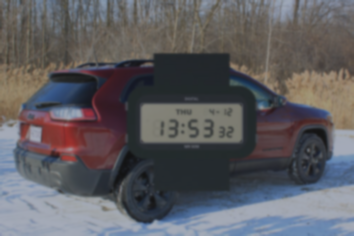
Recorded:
{"hour": 13, "minute": 53, "second": 32}
